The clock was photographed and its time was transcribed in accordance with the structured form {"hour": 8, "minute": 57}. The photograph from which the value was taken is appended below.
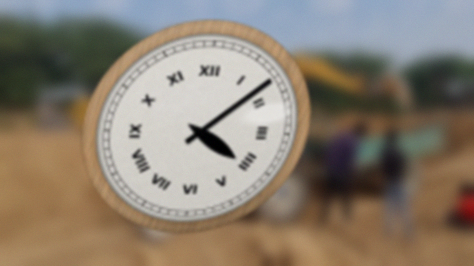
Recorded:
{"hour": 4, "minute": 8}
